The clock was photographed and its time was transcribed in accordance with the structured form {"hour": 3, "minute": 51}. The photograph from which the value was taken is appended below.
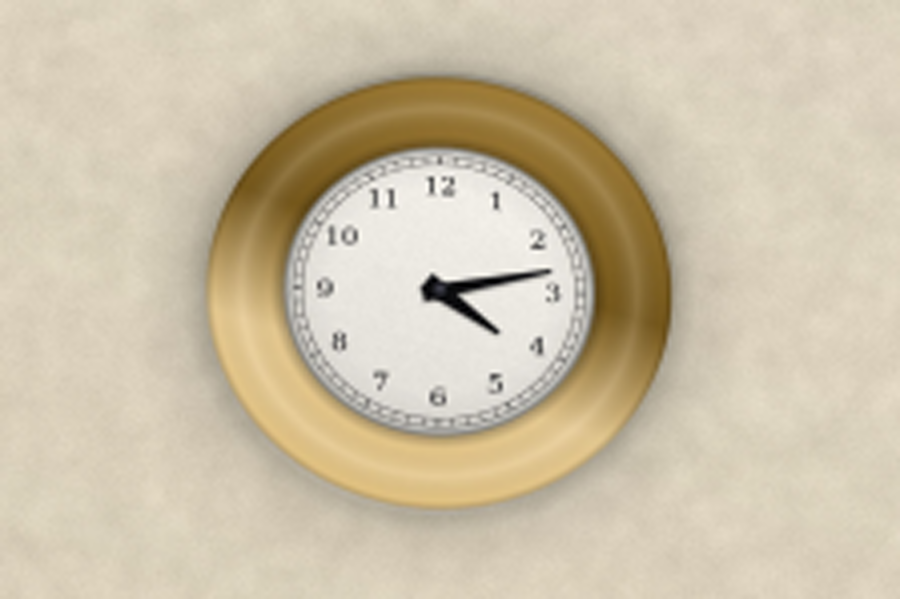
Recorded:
{"hour": 4, "minute": 13}
